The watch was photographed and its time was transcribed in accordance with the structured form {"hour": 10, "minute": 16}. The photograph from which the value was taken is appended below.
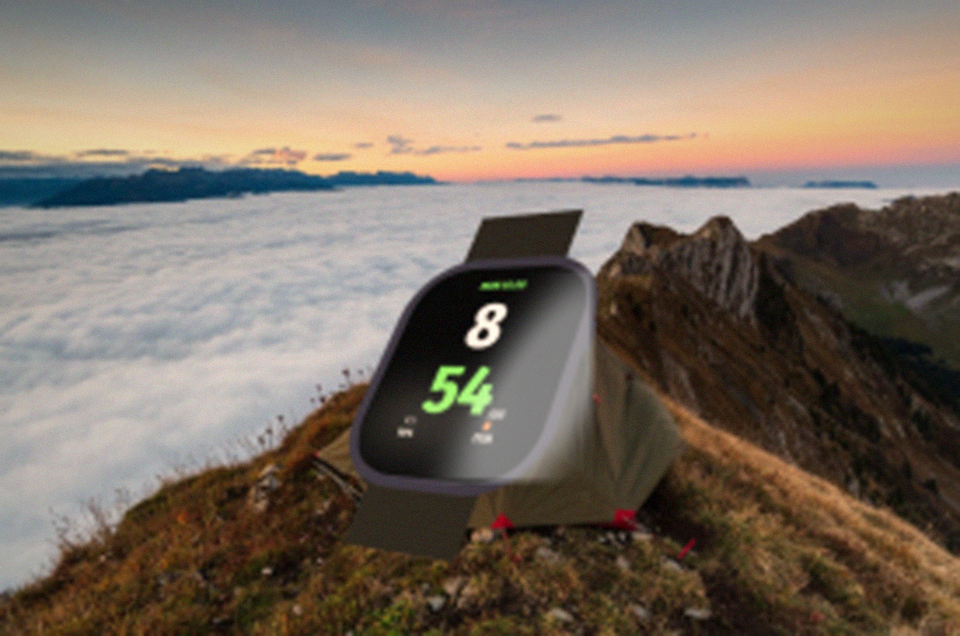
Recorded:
{"hour": 8, "minute": 54}
